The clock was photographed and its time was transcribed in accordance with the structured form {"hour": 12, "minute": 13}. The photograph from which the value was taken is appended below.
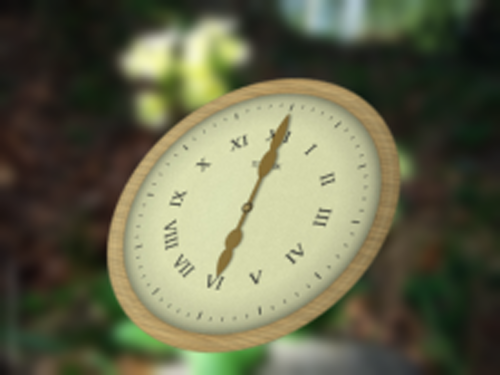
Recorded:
{"hour": 6, "minute": 0}
